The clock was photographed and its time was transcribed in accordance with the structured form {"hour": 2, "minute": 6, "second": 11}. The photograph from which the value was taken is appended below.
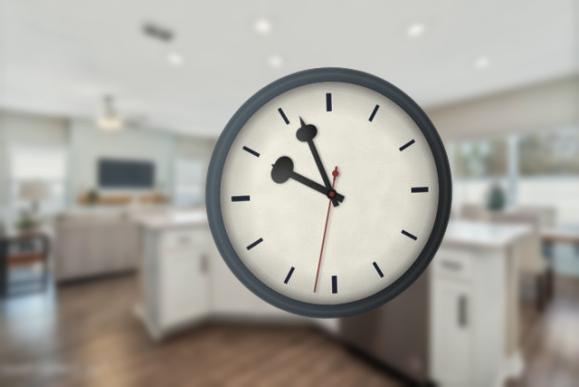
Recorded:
{"hour": 9, "minute": 56, "second": 32}
